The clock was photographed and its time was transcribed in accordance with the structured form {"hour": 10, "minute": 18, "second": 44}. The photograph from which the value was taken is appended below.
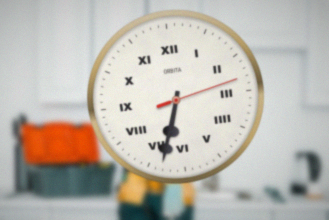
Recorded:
{"hour": 6, "minute": 33, "second": 13}
